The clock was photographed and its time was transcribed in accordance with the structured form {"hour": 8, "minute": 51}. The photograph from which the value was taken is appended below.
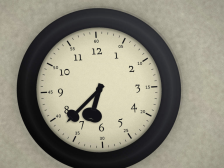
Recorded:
{"hour": 6, "minute": 38}
